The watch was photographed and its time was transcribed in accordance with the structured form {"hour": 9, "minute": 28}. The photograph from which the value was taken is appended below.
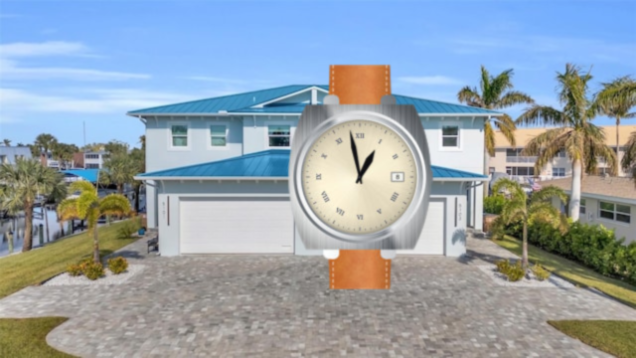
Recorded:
{"hour": 12, "minute": 58}
